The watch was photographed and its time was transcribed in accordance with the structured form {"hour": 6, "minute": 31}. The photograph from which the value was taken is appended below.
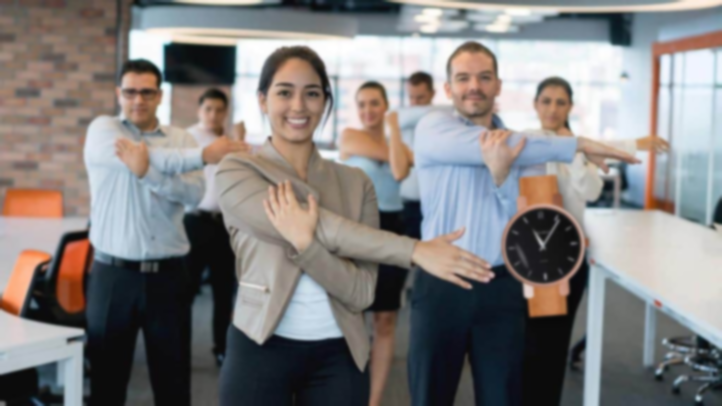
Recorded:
{"hour": 11, "minute": 6}
